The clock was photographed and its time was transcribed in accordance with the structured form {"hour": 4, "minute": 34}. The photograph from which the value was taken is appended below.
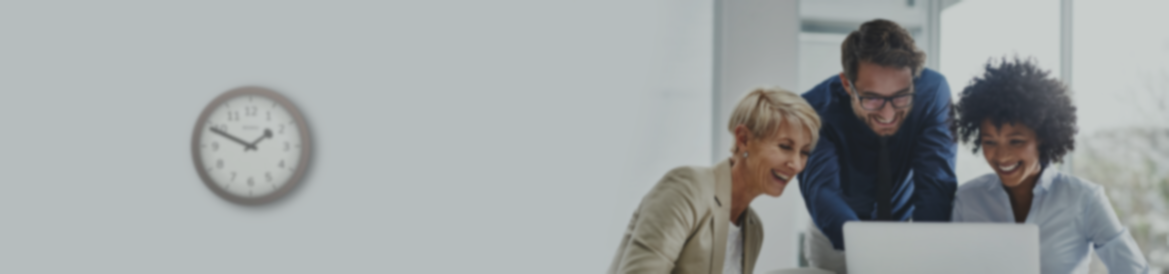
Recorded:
{"hour": 1, "minute": 49}
